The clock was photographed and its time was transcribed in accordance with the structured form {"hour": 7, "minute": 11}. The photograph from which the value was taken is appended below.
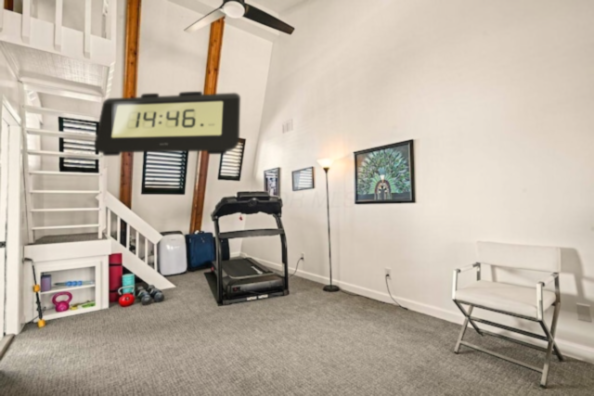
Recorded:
{"hour": 14, "minute": 46}
